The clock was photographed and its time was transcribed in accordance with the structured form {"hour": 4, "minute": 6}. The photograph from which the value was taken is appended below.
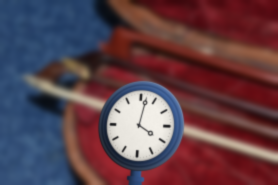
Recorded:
{"hour": 4, "minute": 2}
